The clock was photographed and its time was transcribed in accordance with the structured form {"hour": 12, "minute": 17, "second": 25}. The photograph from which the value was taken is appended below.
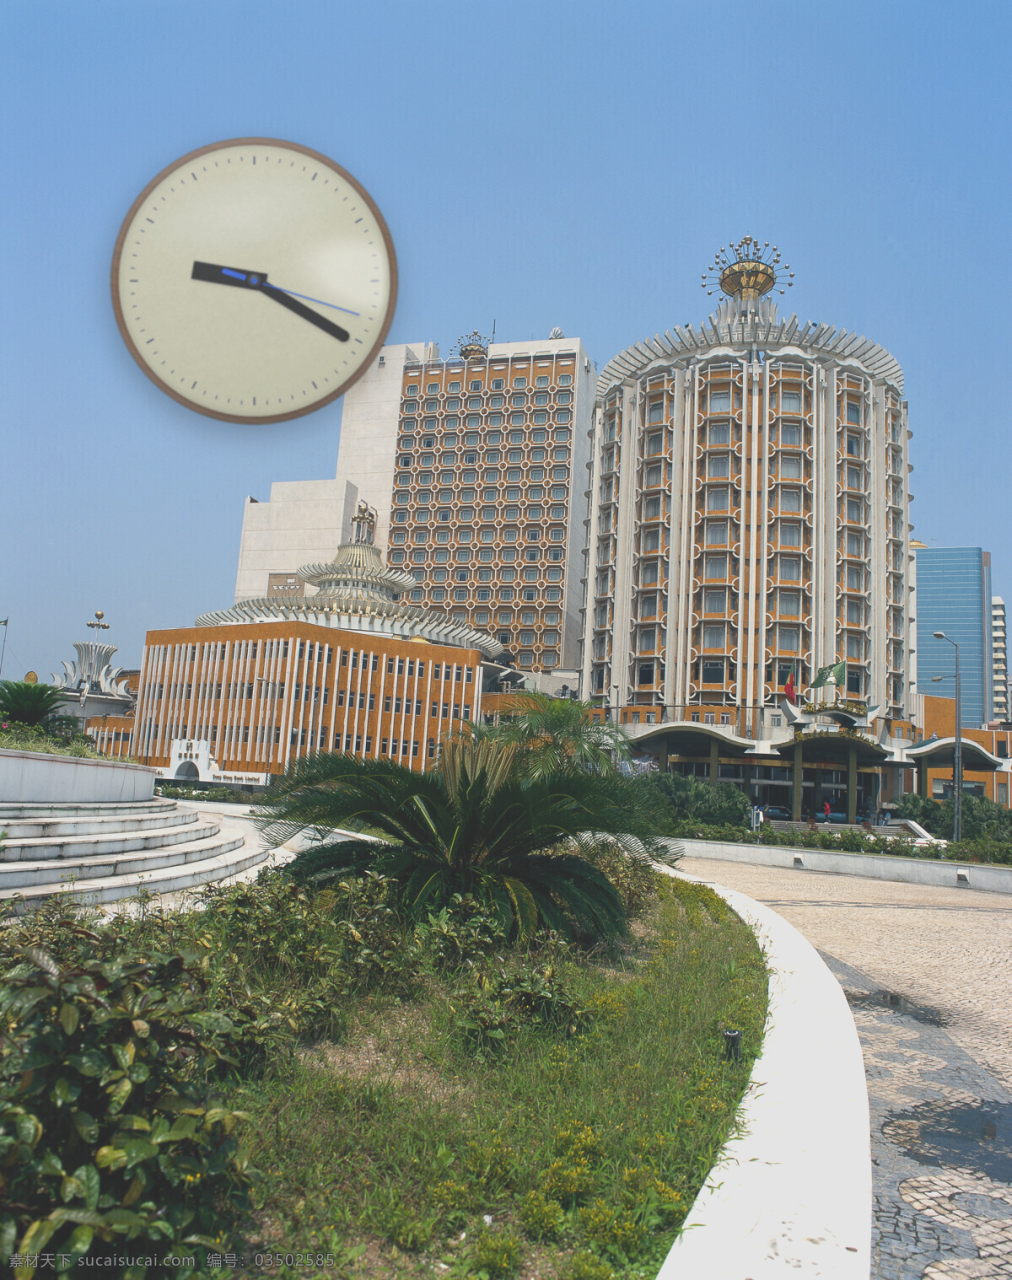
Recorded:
{"hour": 9, "minute": 20, "second": 18}
